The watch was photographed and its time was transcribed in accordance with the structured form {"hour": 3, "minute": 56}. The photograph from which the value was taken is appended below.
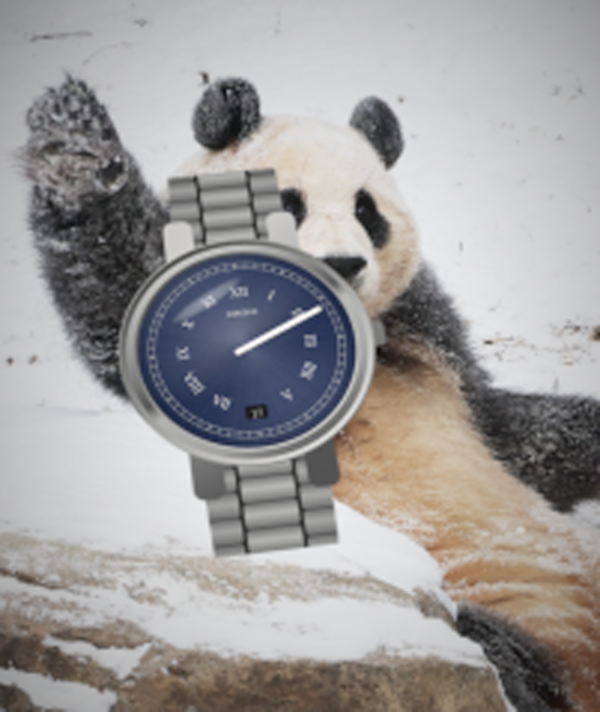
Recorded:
{"hour": 2, "minute": 11}
